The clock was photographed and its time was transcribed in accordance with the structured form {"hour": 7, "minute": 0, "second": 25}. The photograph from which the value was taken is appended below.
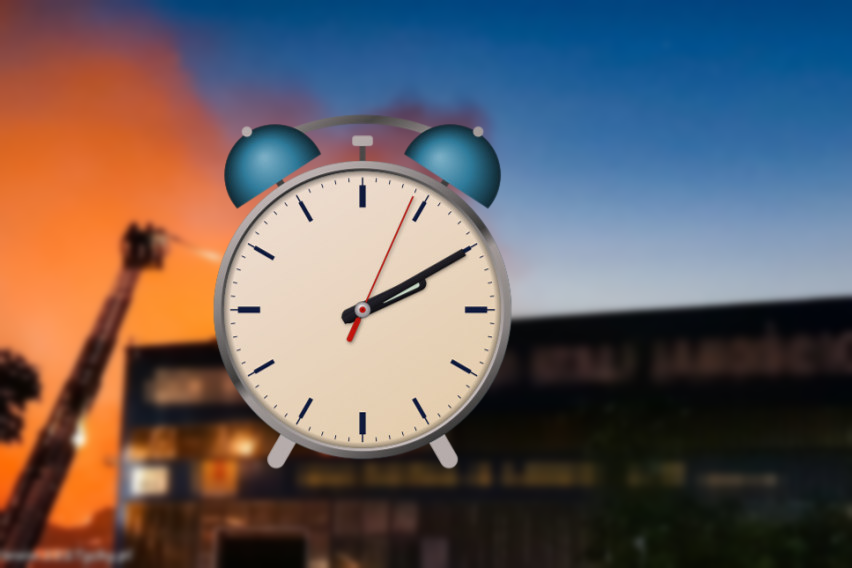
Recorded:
{"hour": 2, "minute": 10, "second": 4}
